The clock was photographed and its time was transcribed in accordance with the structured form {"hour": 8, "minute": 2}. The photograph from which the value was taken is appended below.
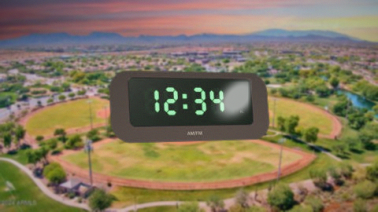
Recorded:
{"hour": 12, "minute": 34}
